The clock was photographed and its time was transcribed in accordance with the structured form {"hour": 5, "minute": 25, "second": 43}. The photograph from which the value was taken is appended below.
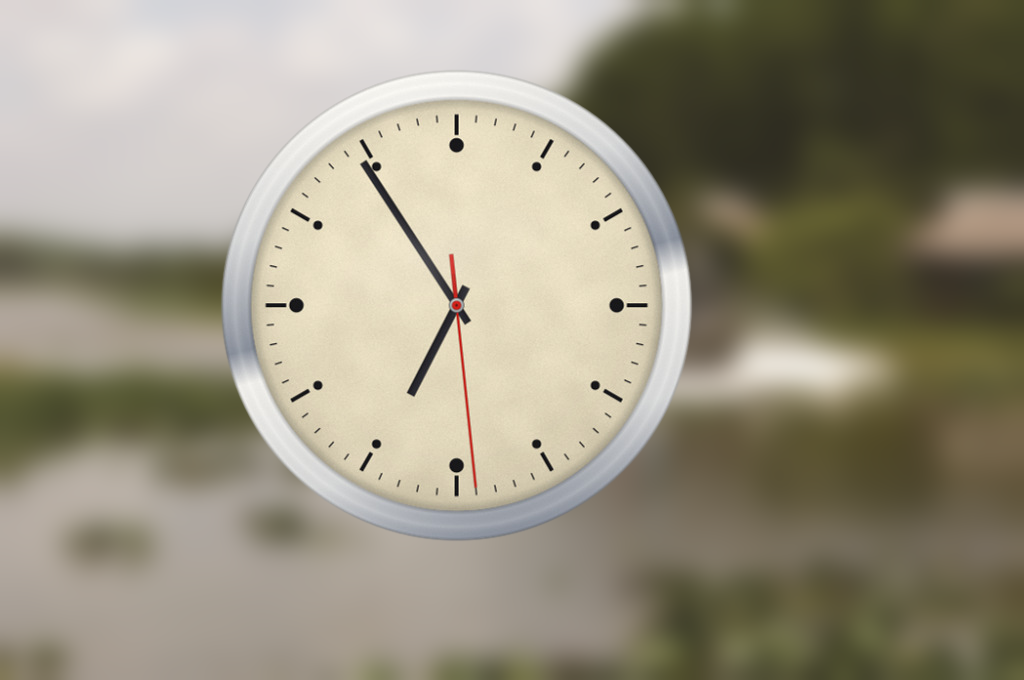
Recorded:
{"hour": 6, "minute": 54, "second": 29}
